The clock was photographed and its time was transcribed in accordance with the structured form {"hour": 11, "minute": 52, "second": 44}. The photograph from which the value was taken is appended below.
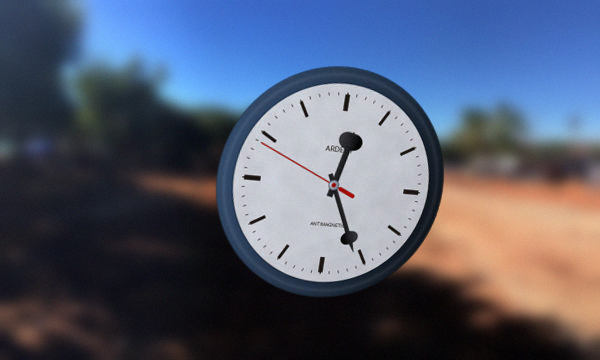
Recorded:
{"hour": 12, "minute": 25, "second": 49}
